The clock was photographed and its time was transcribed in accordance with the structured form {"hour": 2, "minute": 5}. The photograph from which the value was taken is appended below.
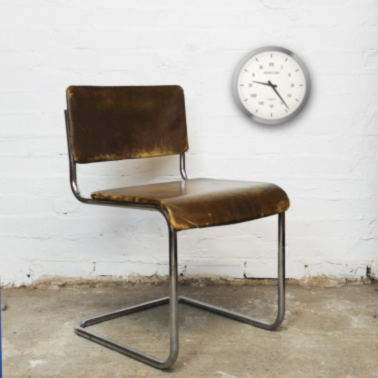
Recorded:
{"hour": 9, "minute": 24}
